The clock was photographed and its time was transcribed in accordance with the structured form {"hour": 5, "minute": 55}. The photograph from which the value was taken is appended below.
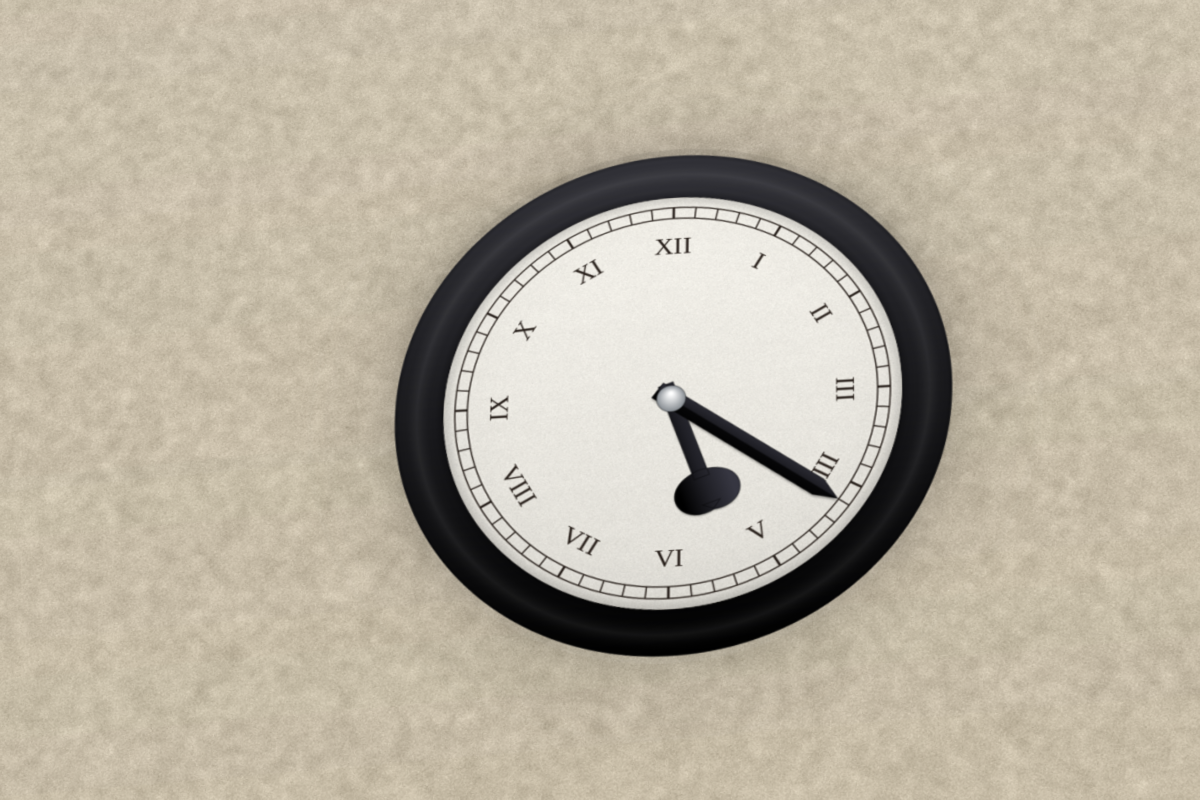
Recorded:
{"hour": 5, "minute": 21}
